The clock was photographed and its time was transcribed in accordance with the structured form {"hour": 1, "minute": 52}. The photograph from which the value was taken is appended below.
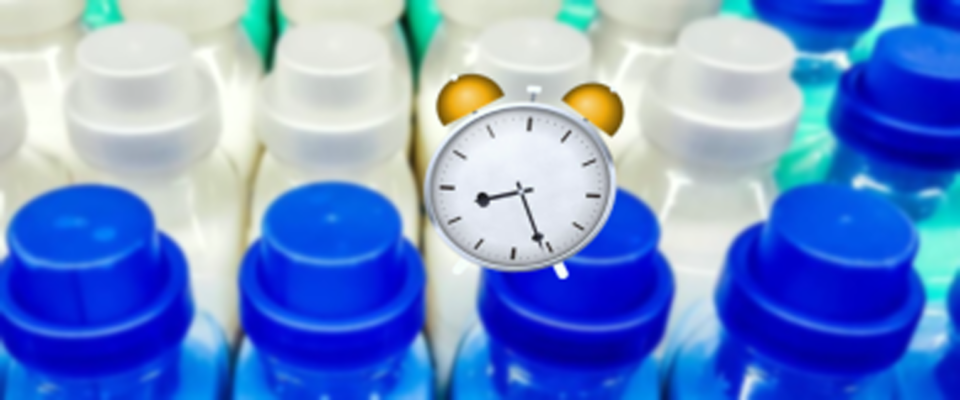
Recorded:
{"hour": 8, "minute": 26}
